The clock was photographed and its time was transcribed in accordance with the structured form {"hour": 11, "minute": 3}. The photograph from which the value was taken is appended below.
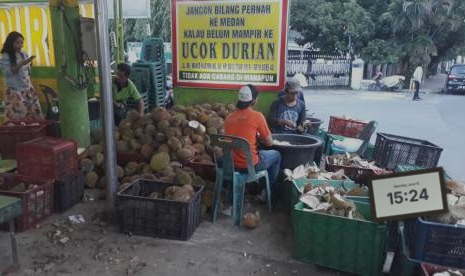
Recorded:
{"hour": 15, "minute": 24}
